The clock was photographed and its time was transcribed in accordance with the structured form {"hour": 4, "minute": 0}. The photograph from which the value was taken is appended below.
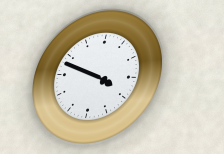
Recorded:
{"hour": 3, "minute": 48}
